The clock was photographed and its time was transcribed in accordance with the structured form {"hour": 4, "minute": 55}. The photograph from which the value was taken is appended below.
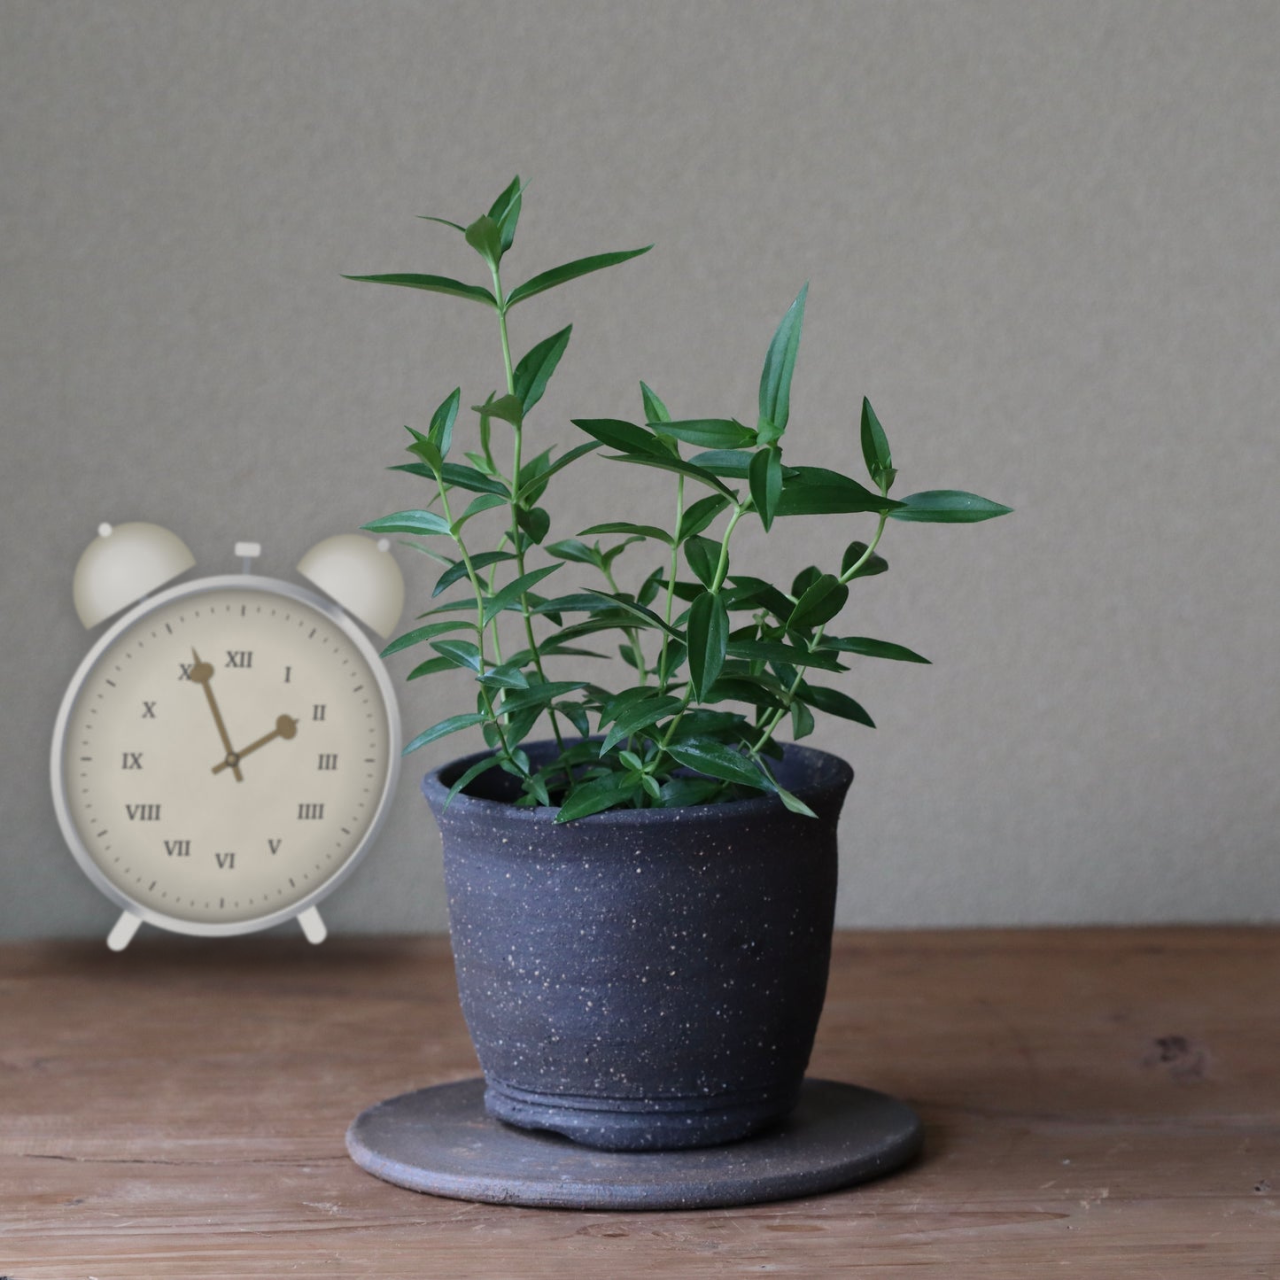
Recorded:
{"hour": 1, "minute": 56}
